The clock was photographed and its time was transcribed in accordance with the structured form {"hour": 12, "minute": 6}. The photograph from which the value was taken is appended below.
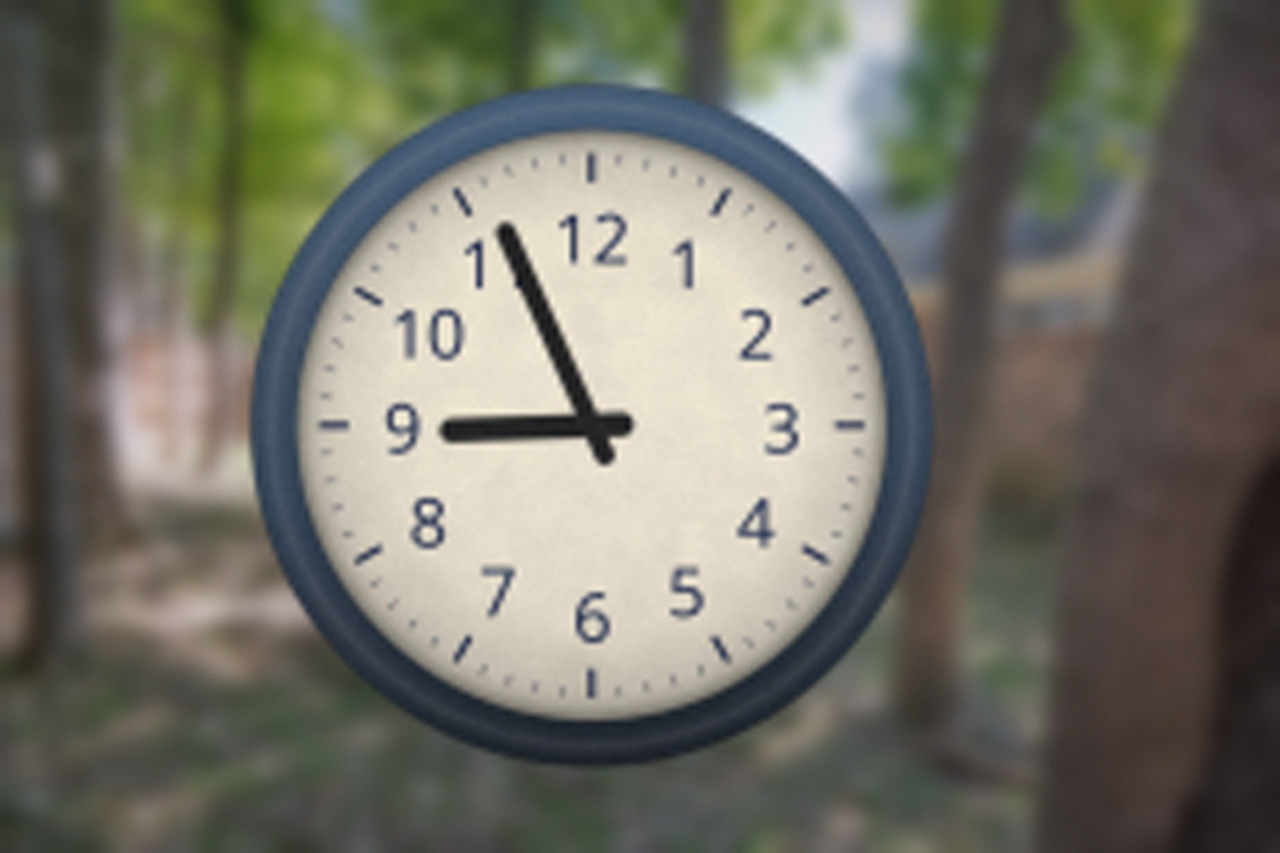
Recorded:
{"hour": 8, "minute": 56}
